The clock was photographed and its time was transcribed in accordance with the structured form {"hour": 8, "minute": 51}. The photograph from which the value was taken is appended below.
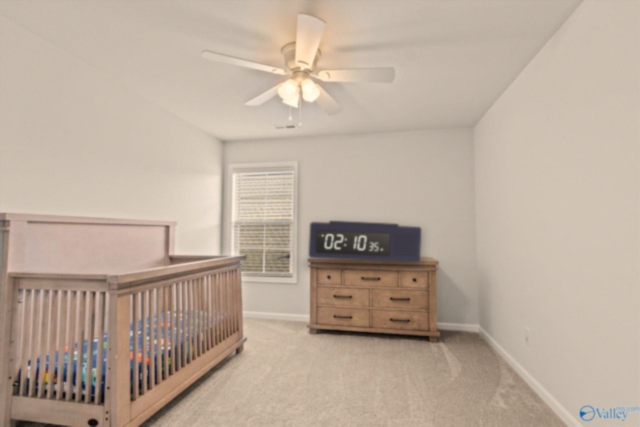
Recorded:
{"hour": 2, "minute": 10}
